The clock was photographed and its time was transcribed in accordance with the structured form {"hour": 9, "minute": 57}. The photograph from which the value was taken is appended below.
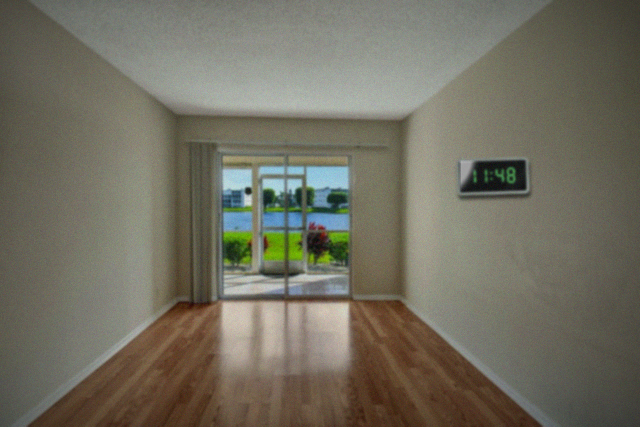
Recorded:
{"hour": 11, "minute": 48}
